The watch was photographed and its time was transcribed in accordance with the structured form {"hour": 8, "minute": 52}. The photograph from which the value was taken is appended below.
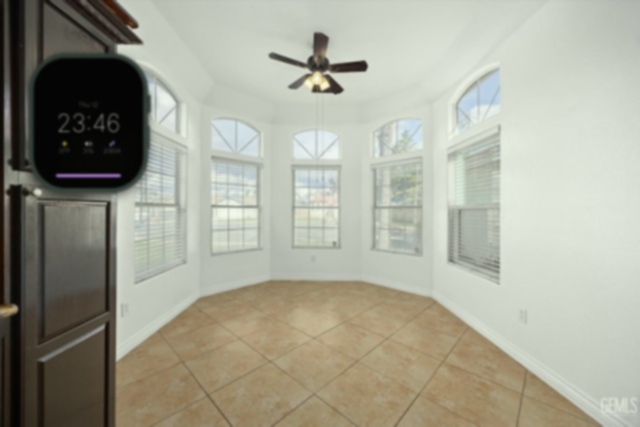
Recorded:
{"hour": 23, "minute": 46}
